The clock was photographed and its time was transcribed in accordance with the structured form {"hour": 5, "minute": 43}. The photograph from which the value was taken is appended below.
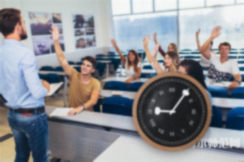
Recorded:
{"hour": 9, "minute": 6}
